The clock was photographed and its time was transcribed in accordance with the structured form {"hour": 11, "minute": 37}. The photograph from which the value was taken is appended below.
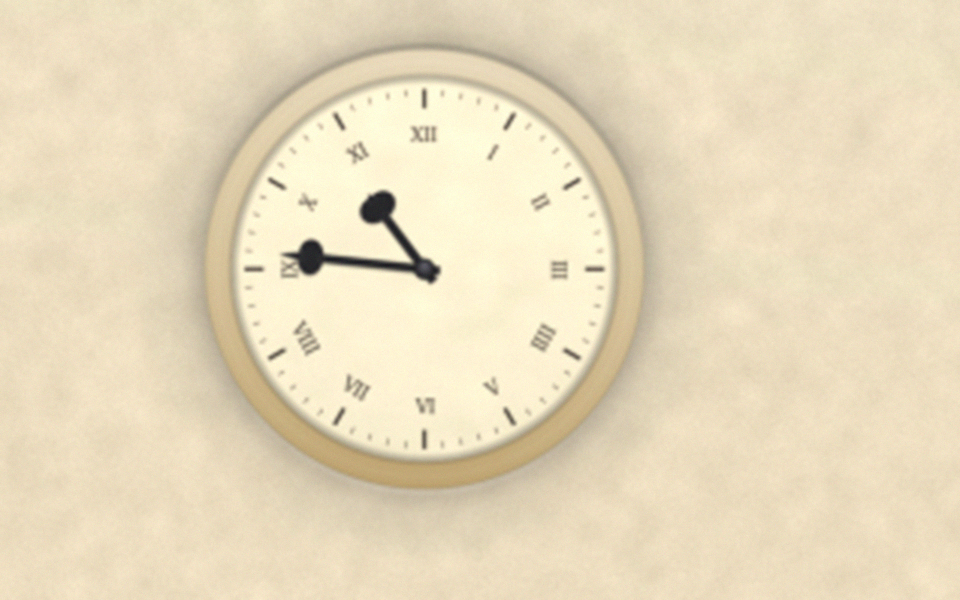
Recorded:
{"hour": 10, "minute": 46}
